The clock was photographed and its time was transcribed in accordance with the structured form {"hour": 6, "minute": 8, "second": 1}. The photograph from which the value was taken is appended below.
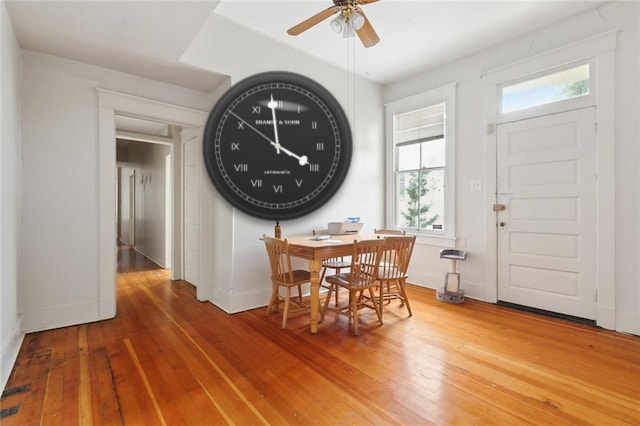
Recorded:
{"hour": 3, "minute": 58, "second": 51}
